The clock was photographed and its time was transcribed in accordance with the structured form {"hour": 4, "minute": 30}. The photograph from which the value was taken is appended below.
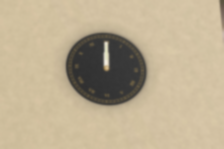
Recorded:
{"hour": 12, "minute": 0}
